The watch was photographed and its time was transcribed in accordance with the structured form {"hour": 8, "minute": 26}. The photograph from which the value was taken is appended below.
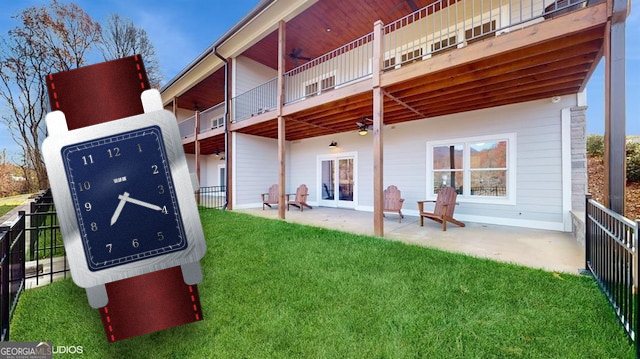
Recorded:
{"hour": 7, "minute": 20}
